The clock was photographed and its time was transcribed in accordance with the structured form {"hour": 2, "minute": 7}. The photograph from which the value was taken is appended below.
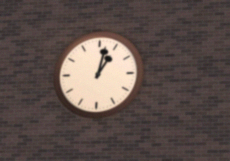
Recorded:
{"hour": 1, "minute": 2}
